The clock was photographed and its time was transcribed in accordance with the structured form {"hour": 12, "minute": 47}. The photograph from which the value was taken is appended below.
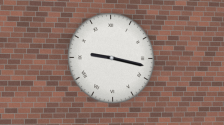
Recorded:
{"hour": 9, "minute": 17}
